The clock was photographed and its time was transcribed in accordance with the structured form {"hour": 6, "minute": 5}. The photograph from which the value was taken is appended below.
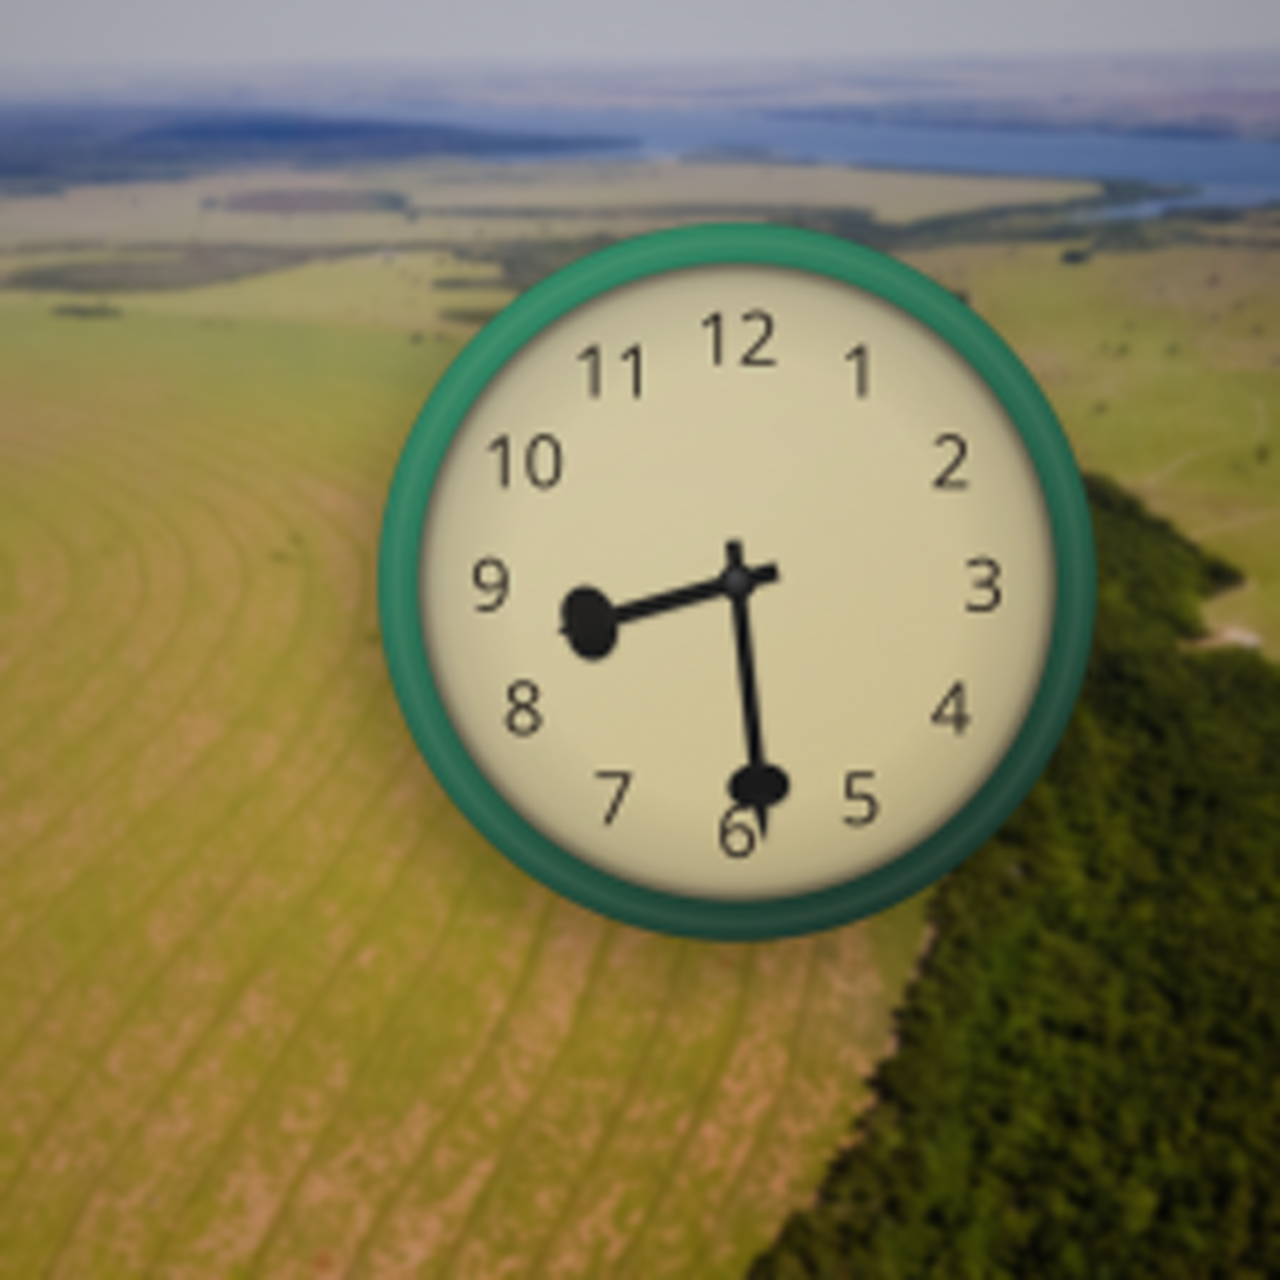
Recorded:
{"hour": 8, "minute": 29}
